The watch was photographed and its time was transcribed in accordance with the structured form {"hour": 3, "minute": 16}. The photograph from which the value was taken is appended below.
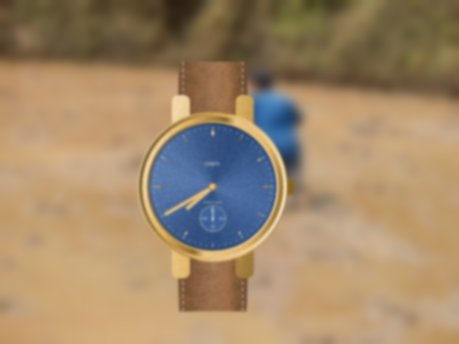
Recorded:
{"hour": 7, "minute": 40}
